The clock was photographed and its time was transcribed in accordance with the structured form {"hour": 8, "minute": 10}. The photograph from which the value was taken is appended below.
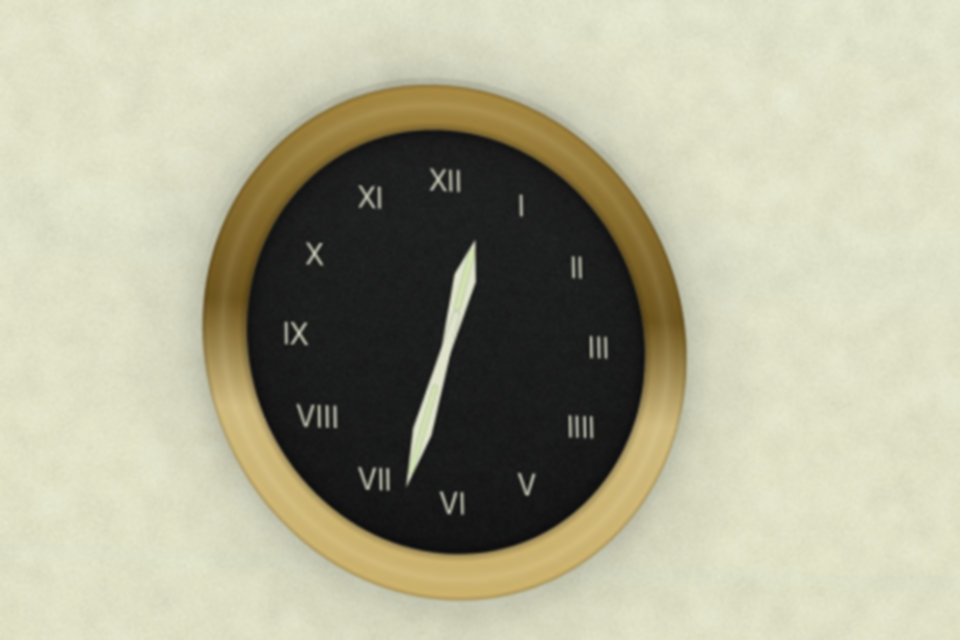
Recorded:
{"hour": 12, "minute": 33}
